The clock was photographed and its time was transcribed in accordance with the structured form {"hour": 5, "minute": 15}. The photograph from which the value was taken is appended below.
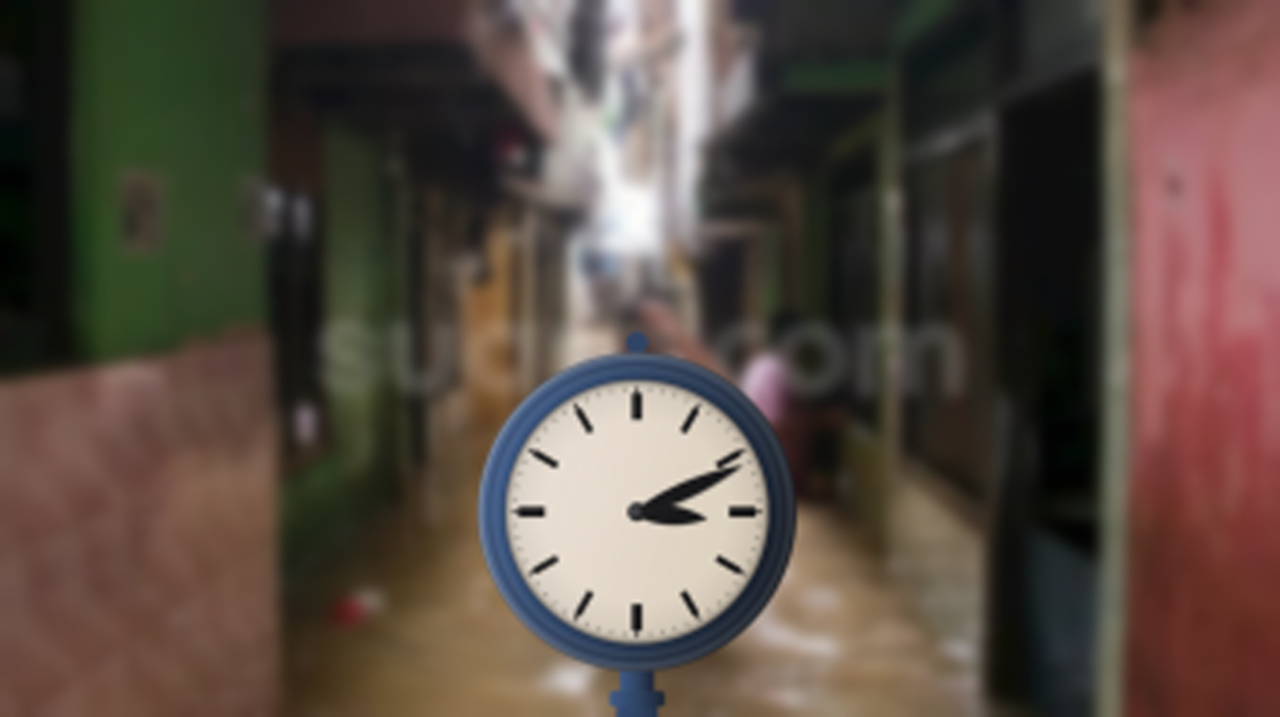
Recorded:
{"hour": 3, "minute": 11}
